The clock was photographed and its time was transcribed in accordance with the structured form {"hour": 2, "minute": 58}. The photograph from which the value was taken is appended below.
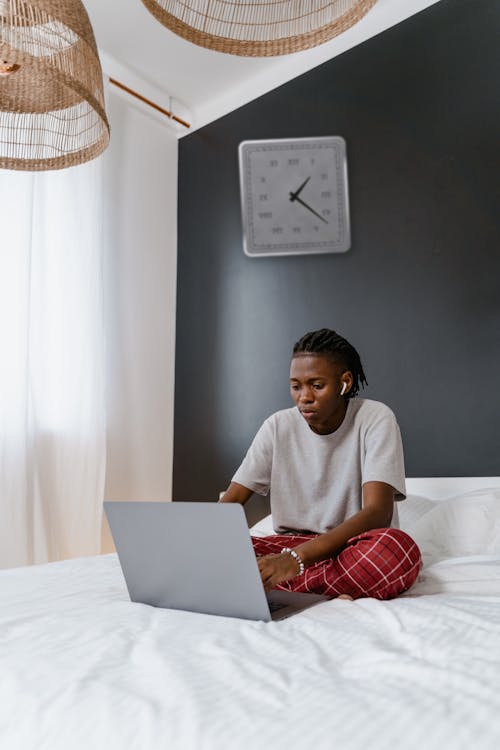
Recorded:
{"hour": 1, "minute": 22}
